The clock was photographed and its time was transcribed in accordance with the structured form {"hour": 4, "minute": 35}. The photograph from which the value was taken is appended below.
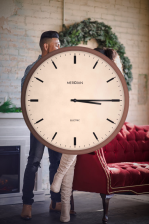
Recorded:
{"hour": 3, "minute": 15}
